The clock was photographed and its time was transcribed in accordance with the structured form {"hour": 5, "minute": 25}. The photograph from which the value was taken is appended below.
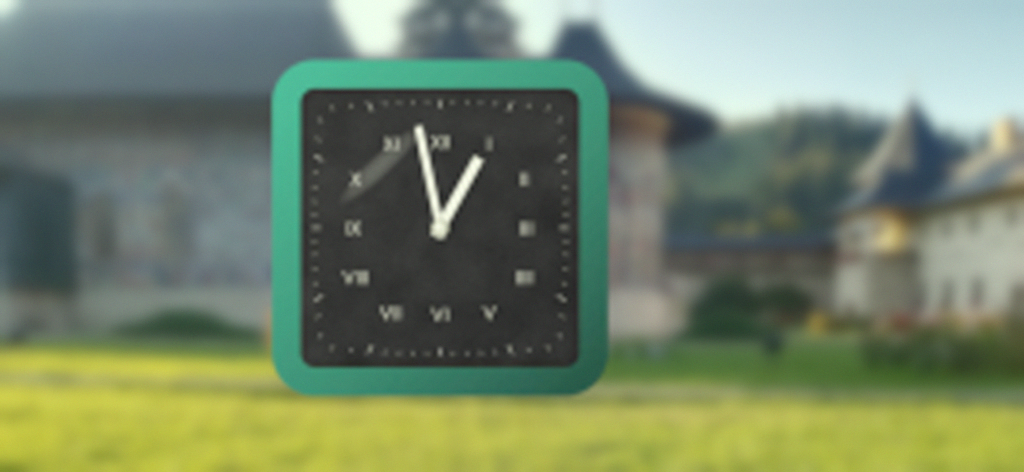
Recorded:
{"hour": 12, "minute": 58}
